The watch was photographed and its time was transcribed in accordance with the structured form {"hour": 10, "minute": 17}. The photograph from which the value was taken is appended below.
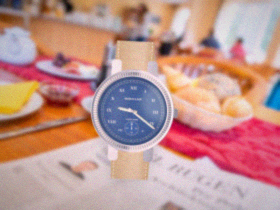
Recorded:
{"hour": 9, "minute": 21}
